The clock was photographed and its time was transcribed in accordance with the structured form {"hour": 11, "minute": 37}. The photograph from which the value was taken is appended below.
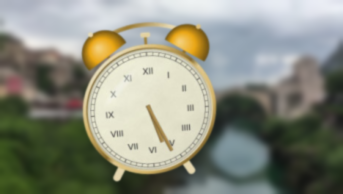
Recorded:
{"hour": 5, "minute": 26}
